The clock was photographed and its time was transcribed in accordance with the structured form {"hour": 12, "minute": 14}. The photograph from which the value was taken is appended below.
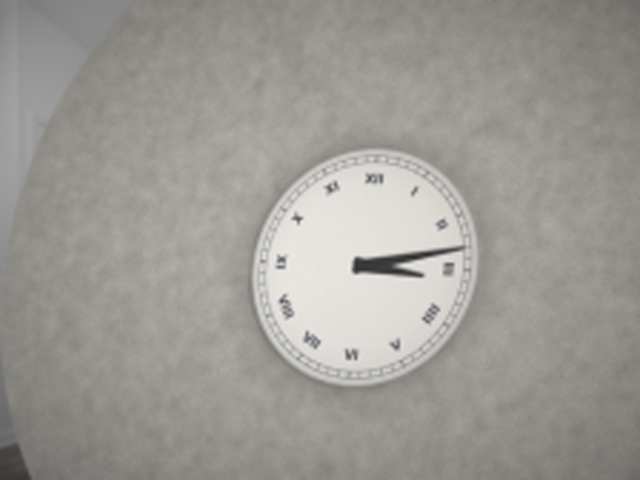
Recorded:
{"hour": 3, "minute": 13}
